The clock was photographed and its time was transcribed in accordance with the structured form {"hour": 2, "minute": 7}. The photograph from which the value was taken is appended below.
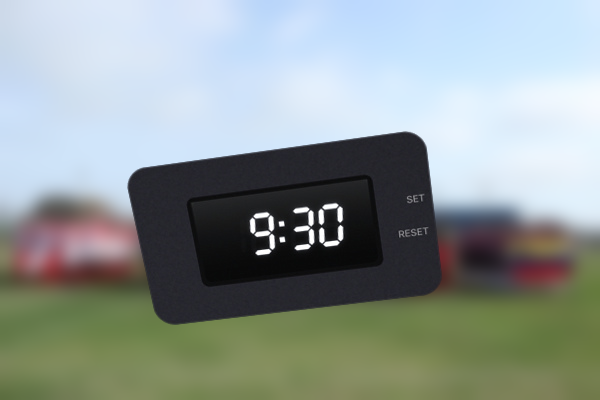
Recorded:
{"hour": 9, "minute": 30}
